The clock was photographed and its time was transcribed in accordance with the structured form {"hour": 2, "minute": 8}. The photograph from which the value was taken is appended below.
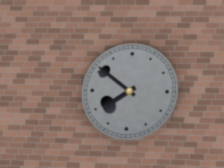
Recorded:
{"hour": 7, "minute": 51}
